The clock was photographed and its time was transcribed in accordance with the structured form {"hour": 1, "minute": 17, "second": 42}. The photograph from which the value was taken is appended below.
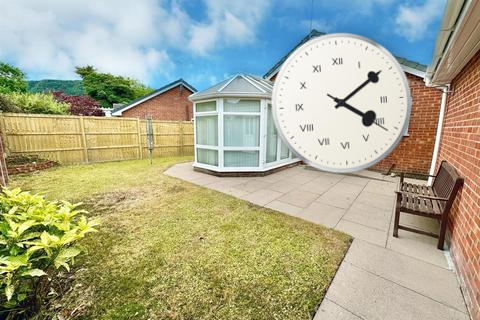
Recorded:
{"hour": 4, "minute": 9, "second": 21}
